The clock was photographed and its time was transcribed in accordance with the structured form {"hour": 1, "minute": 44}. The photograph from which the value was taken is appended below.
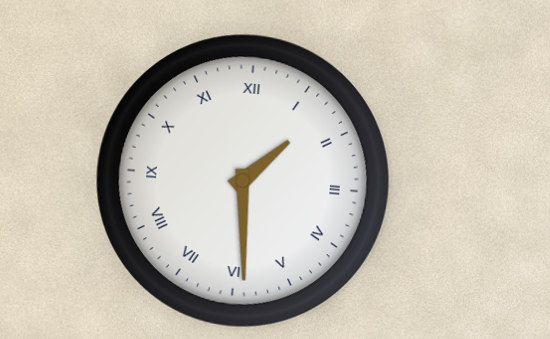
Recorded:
{"hour": 1, "minute": 29}
